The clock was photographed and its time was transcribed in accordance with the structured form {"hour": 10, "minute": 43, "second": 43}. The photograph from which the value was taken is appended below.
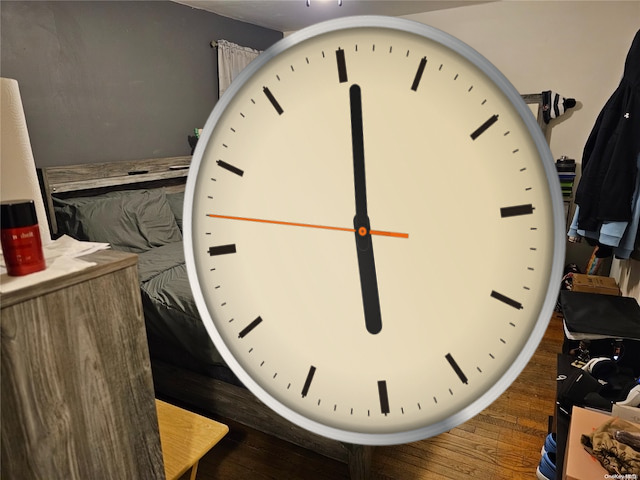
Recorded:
{"hour": 6, "minute": 0, "second": 47}
